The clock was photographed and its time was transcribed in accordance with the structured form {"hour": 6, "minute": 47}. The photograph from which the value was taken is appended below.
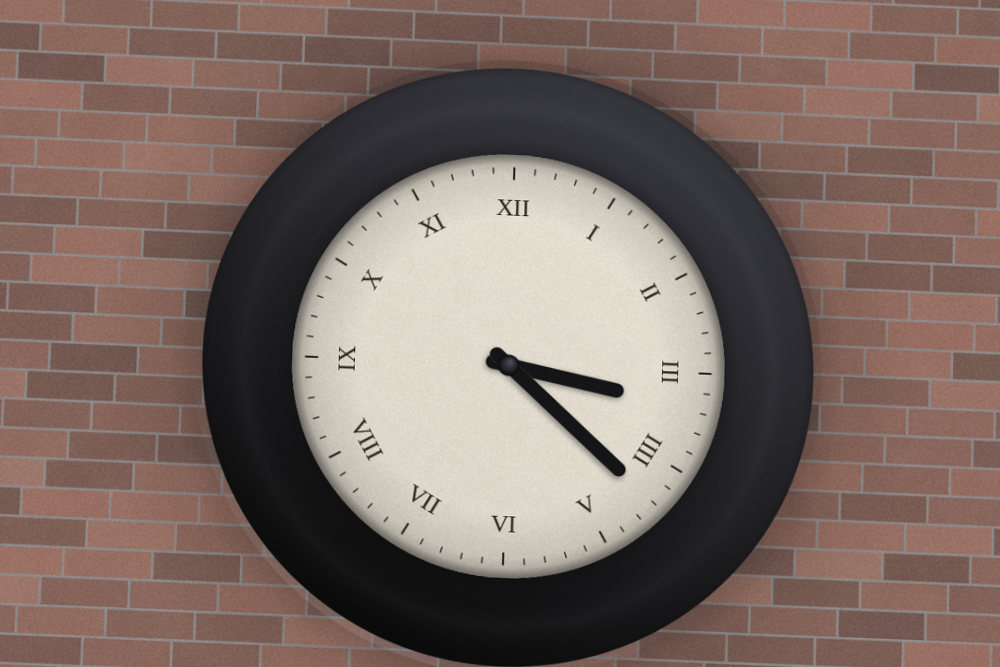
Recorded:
{"hour": 3, "minute": 22}
